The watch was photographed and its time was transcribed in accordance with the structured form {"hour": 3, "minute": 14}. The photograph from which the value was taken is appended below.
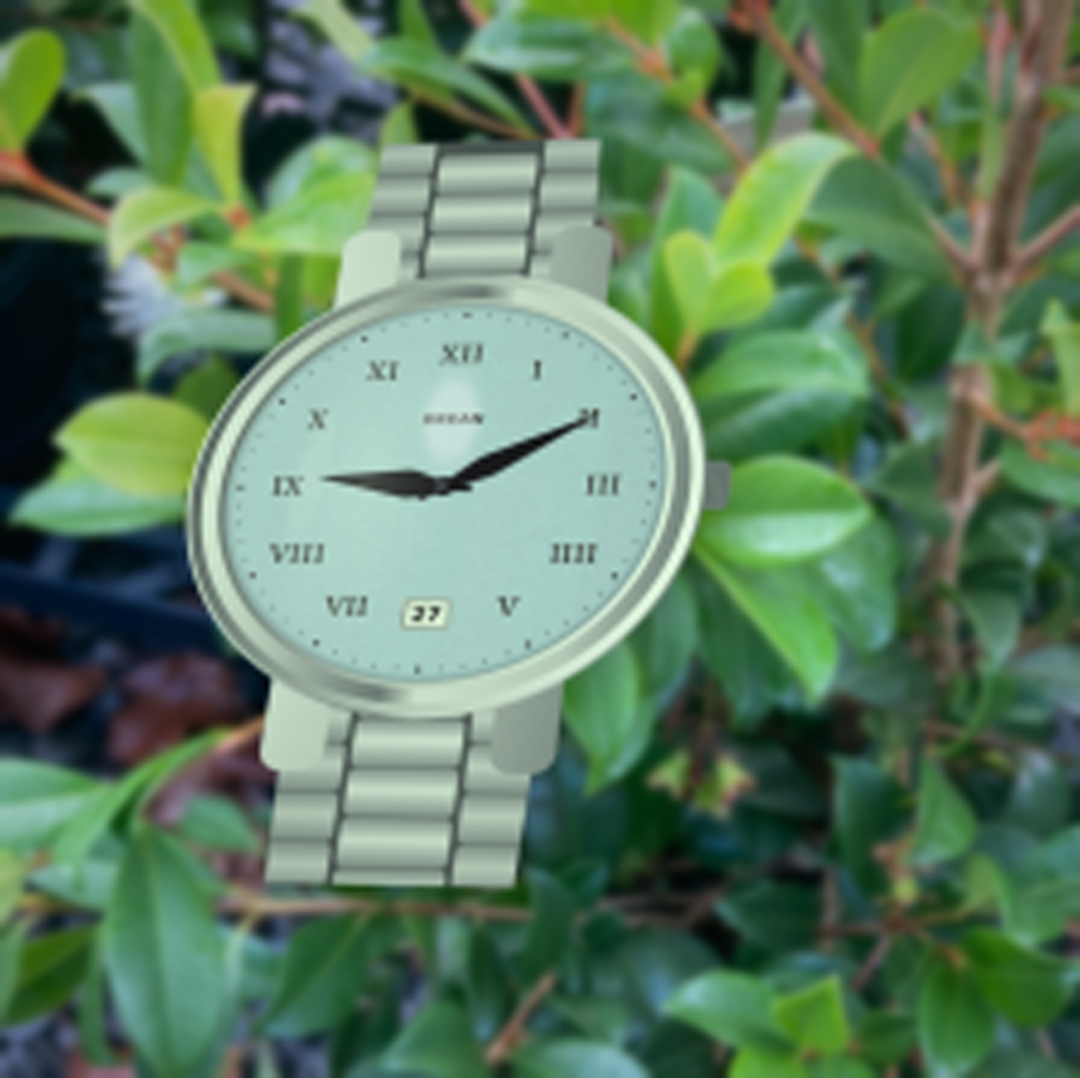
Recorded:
{"hour": 9, "minute": 10}
